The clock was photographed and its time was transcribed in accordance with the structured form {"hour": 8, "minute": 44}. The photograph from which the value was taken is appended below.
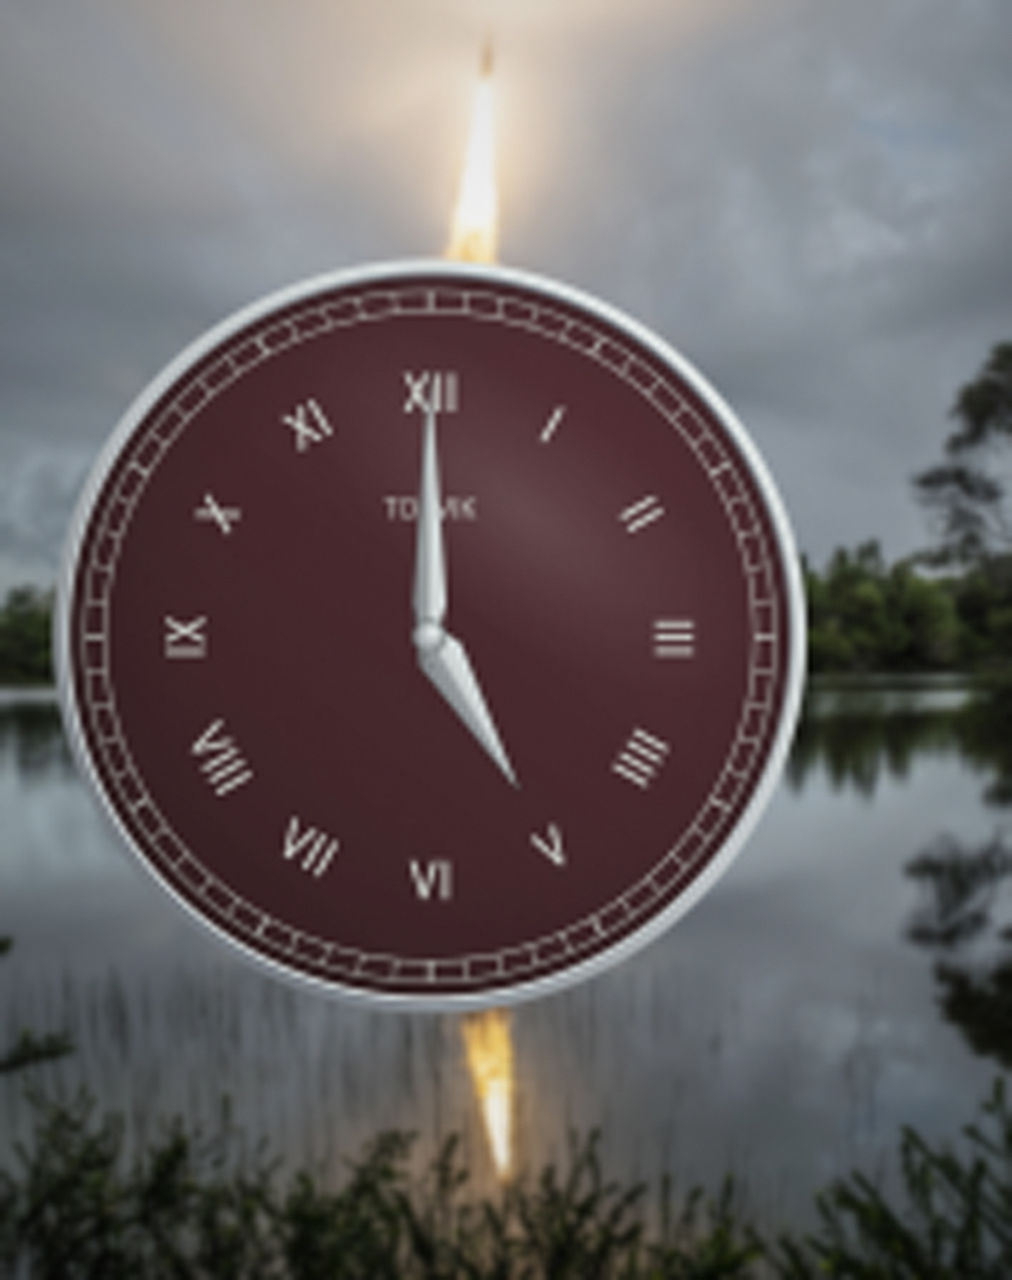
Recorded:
{"hour": 5, "minute": 0}
